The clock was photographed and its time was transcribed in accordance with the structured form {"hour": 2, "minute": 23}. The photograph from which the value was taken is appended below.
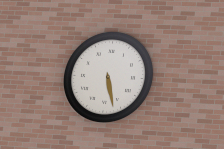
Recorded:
{"hour": 5, "minute": 27}
